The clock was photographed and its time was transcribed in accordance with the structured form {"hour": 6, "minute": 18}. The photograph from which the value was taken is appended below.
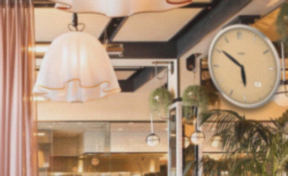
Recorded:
{"hour": 5, "minute": 51}
